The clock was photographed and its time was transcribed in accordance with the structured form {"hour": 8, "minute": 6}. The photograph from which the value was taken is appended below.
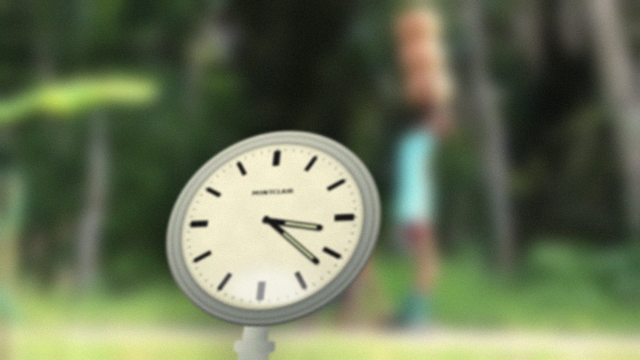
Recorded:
{"hour": 3, "minute": 22}
